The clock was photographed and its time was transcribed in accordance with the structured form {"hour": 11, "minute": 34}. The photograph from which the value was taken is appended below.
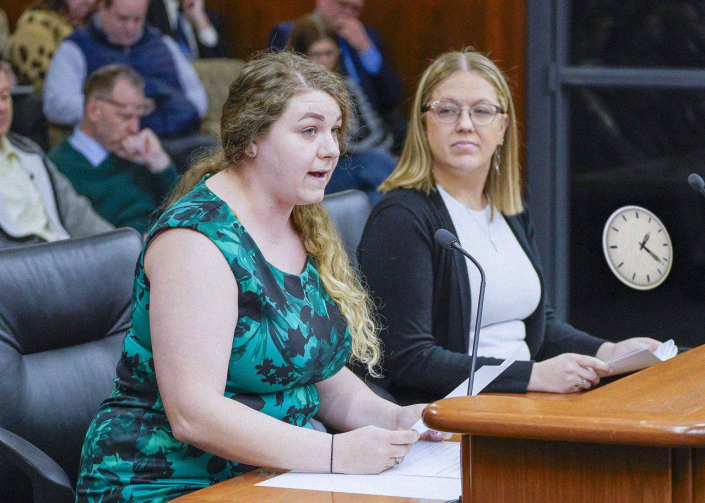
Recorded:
{"hour": 1, "minute": 22}
